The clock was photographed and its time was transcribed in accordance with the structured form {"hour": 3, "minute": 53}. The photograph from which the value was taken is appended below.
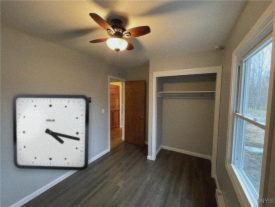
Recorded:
{"hour": 4, "minute": 17}
